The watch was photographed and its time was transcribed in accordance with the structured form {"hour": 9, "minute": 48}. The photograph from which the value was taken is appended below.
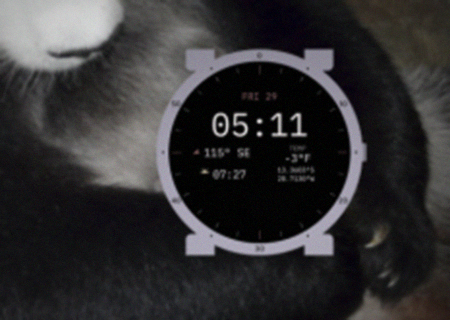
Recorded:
{"hour": 5, "minute": 11}
